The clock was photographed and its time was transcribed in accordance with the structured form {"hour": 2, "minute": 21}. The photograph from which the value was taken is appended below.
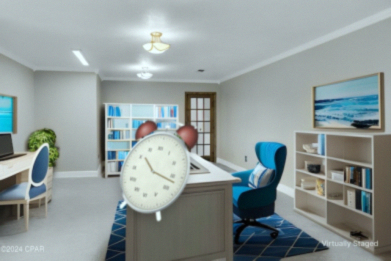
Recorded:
{"hour": 10, "minute": 17}
